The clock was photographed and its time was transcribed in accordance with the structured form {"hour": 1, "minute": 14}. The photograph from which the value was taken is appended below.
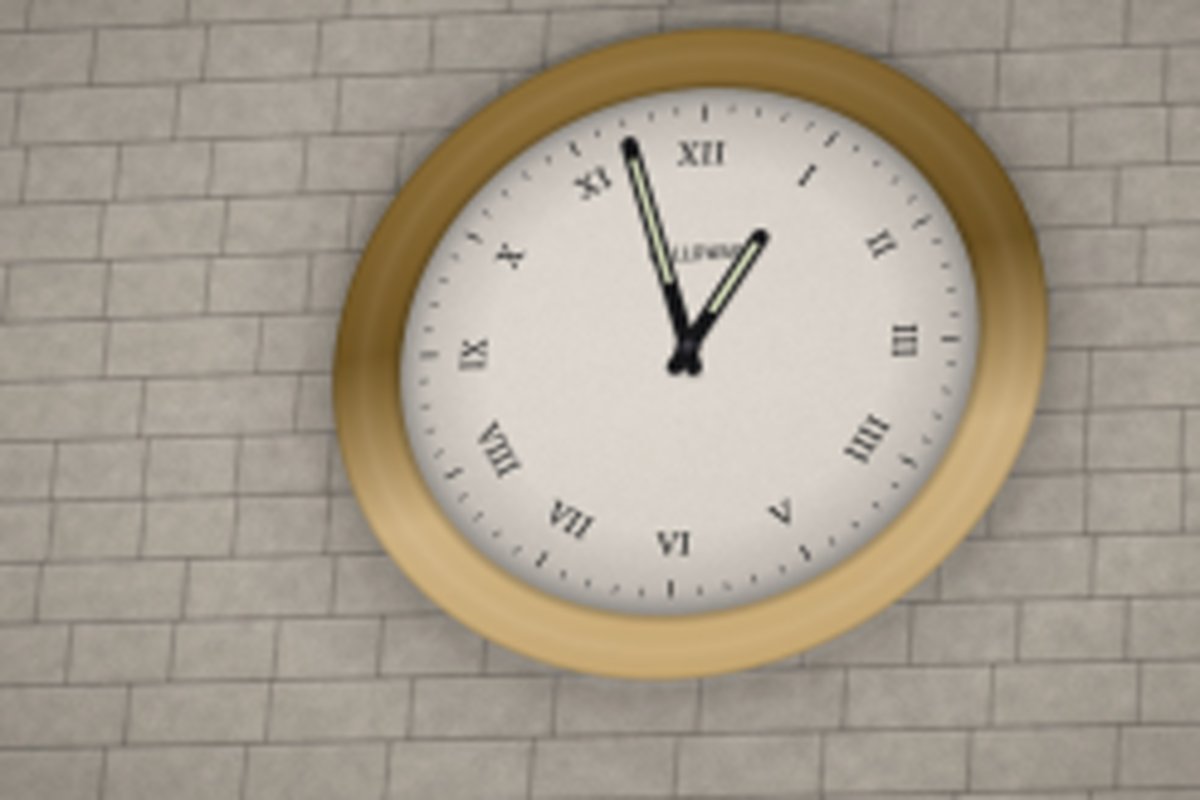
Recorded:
{"hour": 12, "minute": 57}
